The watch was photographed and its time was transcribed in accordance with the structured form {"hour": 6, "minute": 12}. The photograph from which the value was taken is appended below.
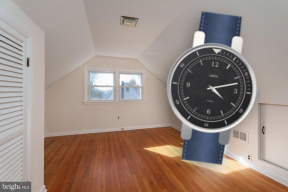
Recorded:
{"hour": 4, "minute": 12}
